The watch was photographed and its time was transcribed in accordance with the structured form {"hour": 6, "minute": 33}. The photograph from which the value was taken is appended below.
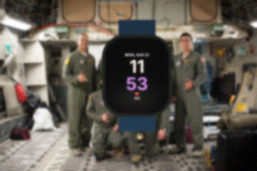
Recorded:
{"hour": 11, "minute": 53}
